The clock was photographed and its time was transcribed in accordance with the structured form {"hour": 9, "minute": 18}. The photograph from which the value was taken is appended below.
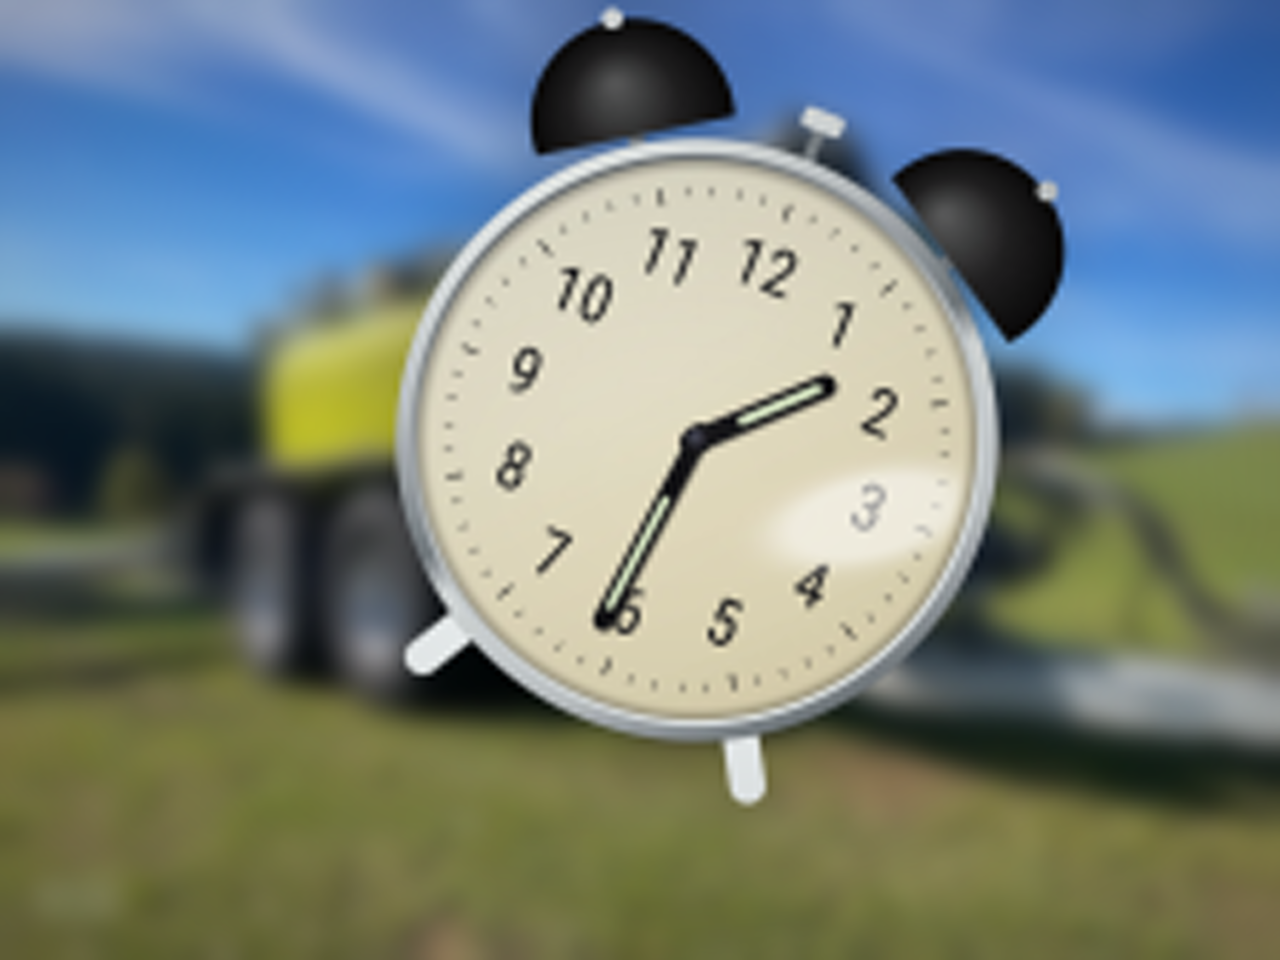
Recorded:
{"hour": 1, "minute": 31}
